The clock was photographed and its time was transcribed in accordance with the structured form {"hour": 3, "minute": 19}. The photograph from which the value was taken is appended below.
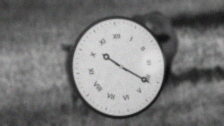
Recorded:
{"hour": 10, "minute": 21}
